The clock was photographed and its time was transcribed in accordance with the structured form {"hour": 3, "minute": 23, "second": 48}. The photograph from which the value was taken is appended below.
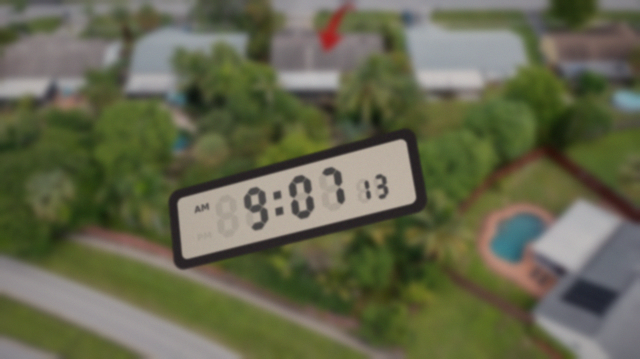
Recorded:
{"hour": 9, "minute": 7, "second": 13}
